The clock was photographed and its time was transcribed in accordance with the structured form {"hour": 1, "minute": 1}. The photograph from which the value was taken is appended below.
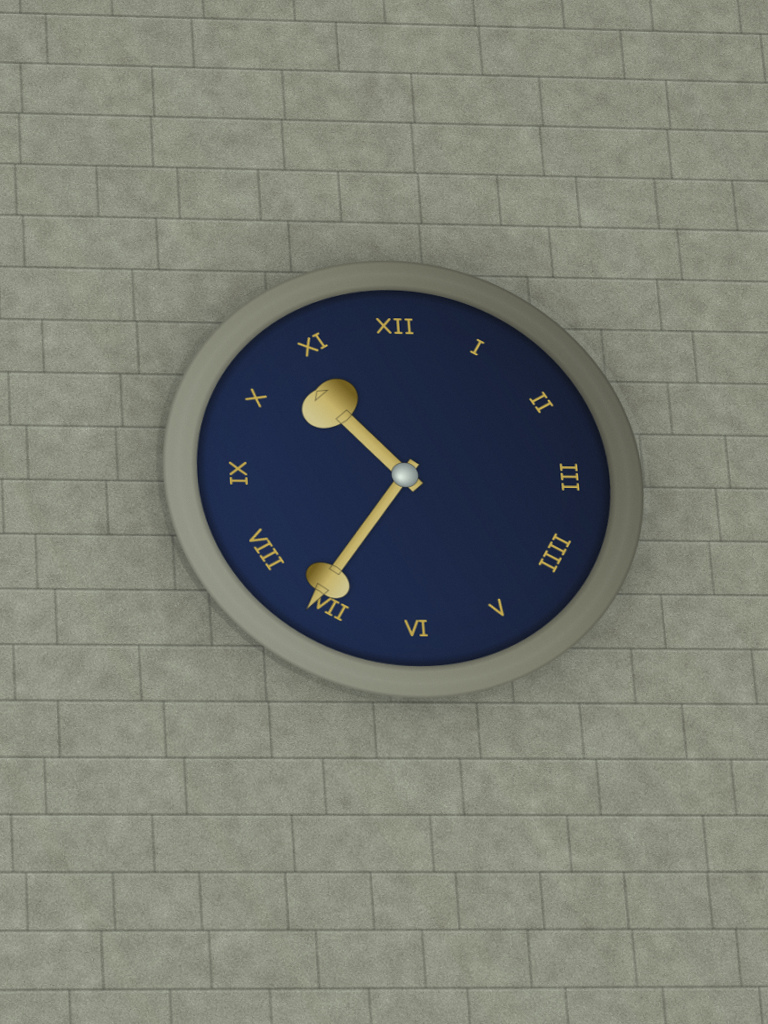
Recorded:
{"hour": 10, "minute": 36}
